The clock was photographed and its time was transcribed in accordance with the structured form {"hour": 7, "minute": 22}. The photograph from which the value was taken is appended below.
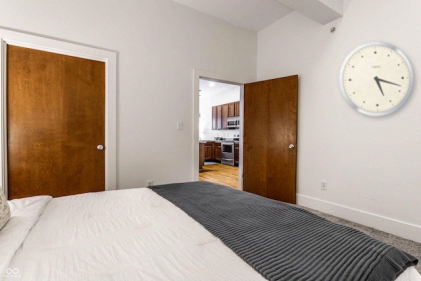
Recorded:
{"hour": 5, "minute": 18}
